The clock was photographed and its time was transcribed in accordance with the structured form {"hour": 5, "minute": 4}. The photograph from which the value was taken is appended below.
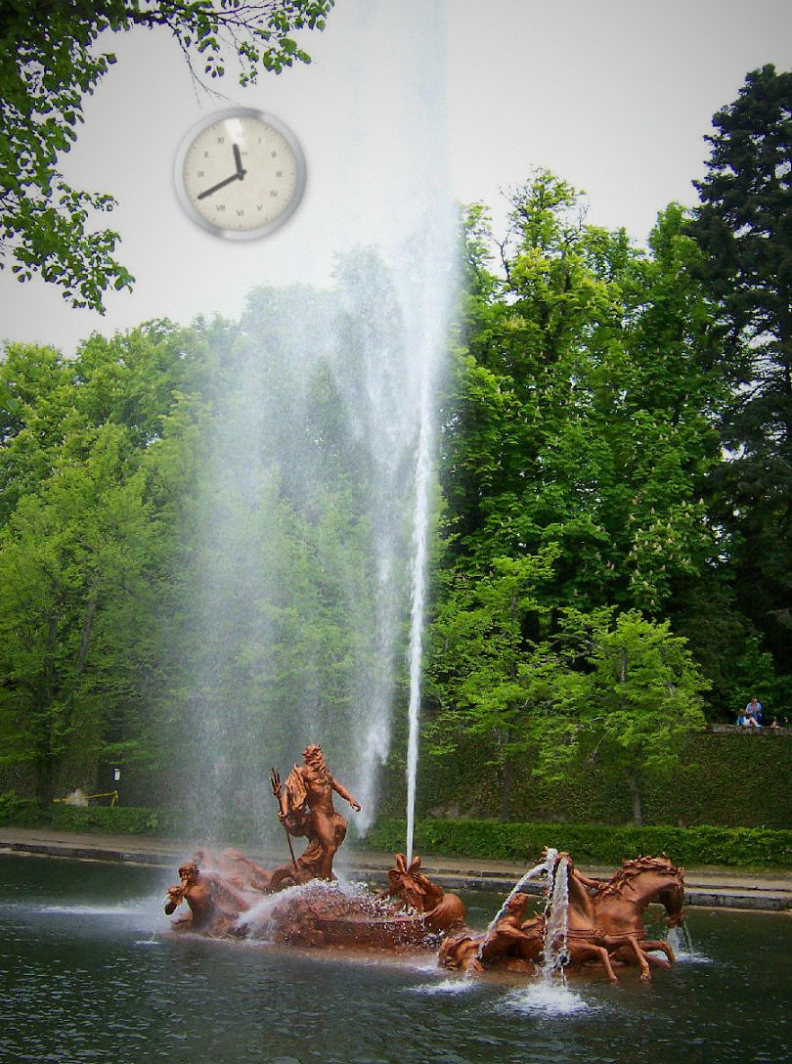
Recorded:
{"hour": 11, "minute": 40}
